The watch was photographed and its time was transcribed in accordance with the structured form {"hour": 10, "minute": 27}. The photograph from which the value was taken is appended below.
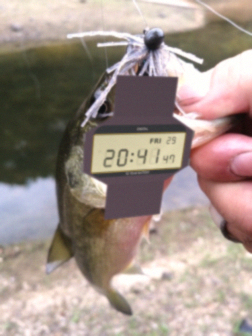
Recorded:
{"hour": 20, "minute": 41}
